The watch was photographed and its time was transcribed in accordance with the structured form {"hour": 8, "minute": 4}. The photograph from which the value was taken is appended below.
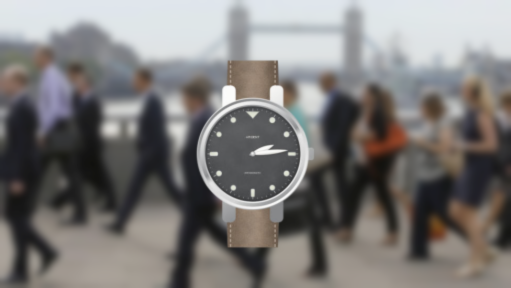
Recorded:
{"hour": 2, "minute": 14}
